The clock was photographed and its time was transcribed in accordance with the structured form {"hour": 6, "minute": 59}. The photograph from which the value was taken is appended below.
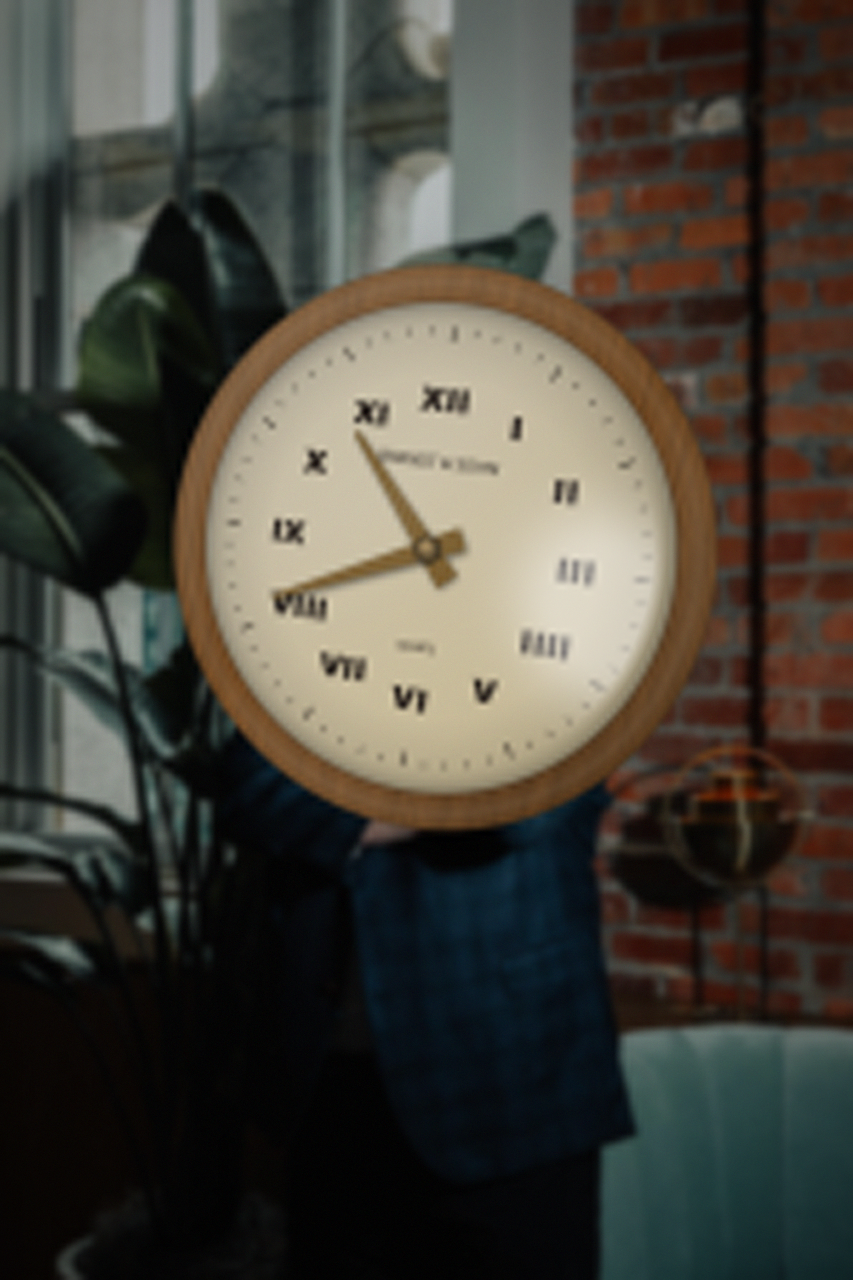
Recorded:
{"hour": 10, "minute": 41}
